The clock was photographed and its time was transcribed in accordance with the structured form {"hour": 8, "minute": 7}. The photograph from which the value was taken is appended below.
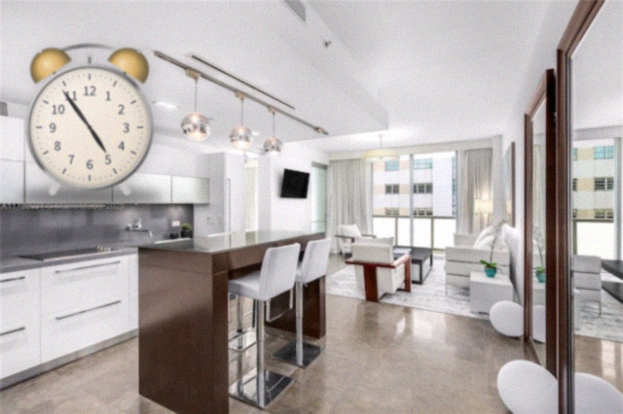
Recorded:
{"hour": 4, "minute": 54}
